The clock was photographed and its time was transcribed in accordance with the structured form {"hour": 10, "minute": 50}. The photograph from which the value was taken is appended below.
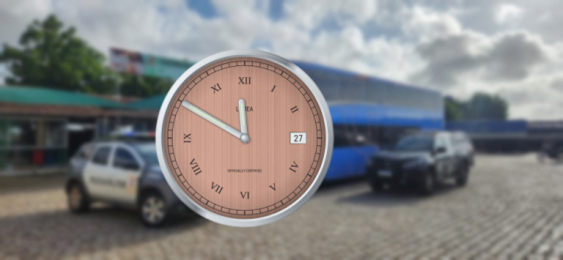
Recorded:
{"hour": 11, "minute": 50}
